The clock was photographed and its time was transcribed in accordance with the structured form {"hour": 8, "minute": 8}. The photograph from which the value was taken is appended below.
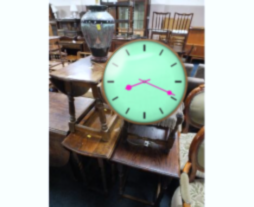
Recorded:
{"hour": 8, "minute": 19}
